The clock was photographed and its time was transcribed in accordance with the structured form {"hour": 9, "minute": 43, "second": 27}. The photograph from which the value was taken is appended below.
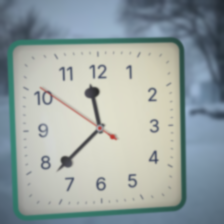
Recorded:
{"hour": 11, "minute": 37, "second": 51}
